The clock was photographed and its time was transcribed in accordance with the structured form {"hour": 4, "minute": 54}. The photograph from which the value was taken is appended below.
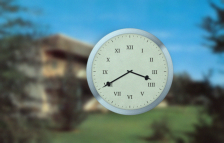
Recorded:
{"hour": 3, "minute": 40}
